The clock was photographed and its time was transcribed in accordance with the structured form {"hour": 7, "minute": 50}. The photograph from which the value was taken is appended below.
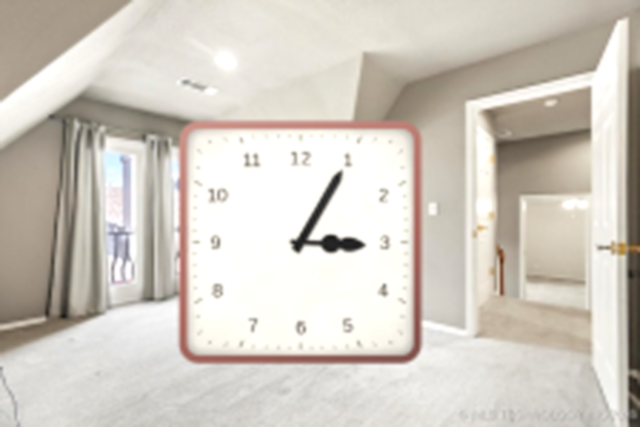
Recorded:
{"hour": 3, "minute": 5}
